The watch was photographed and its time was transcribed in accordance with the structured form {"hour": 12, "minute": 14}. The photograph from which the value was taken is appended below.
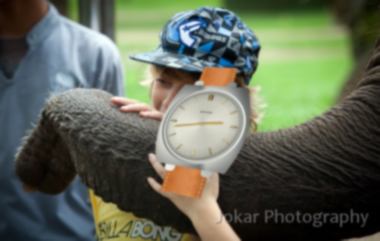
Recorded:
{"hour": 2, "minute": 43}
